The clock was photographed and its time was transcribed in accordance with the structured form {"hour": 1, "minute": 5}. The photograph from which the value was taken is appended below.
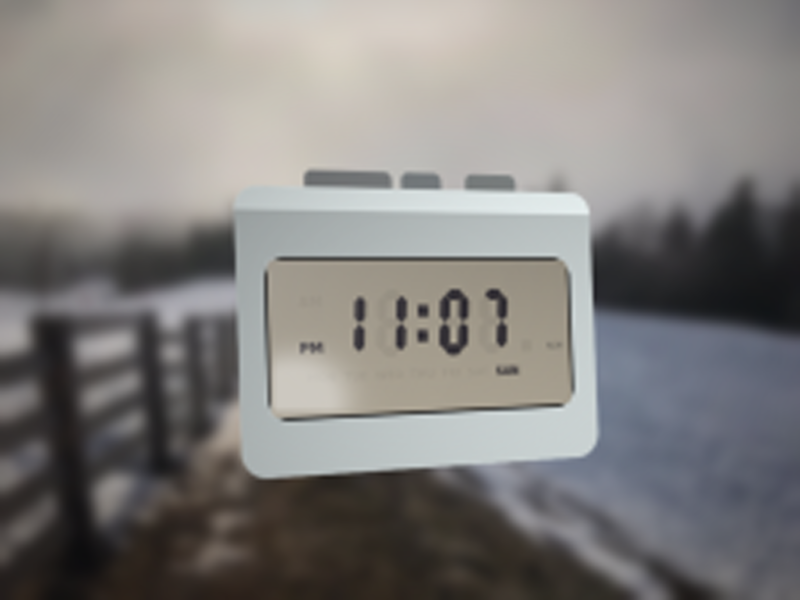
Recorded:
{"hour": 11, "minute": 7}
